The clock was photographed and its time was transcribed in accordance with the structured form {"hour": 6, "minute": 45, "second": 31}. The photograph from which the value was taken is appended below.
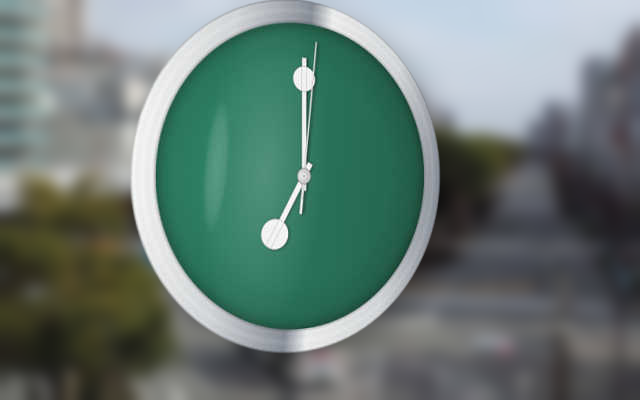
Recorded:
{"hour": 7, "minute": 0, "second": 1}
